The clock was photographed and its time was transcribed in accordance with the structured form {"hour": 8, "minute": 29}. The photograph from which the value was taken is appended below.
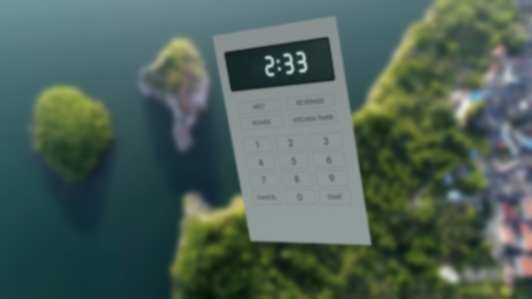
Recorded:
{"hour": 2, "minute": 33}
